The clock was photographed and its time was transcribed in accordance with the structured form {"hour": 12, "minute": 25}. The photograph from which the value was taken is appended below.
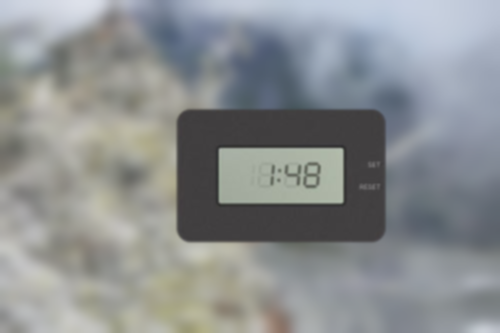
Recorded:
{"hour": 1, "minute": 48}
